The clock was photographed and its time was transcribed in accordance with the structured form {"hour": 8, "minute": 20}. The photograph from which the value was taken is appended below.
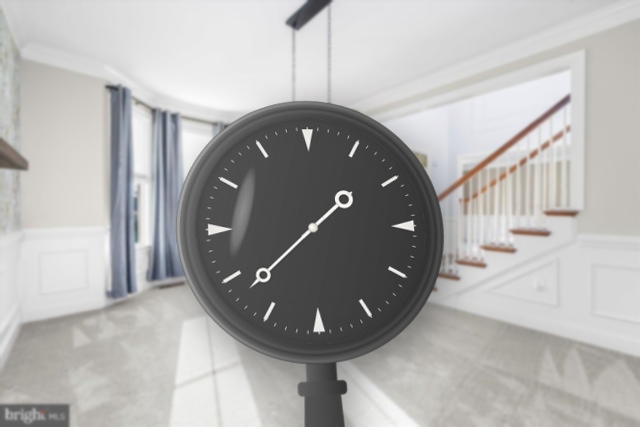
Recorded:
{"hour": 1, "minute": 38}
